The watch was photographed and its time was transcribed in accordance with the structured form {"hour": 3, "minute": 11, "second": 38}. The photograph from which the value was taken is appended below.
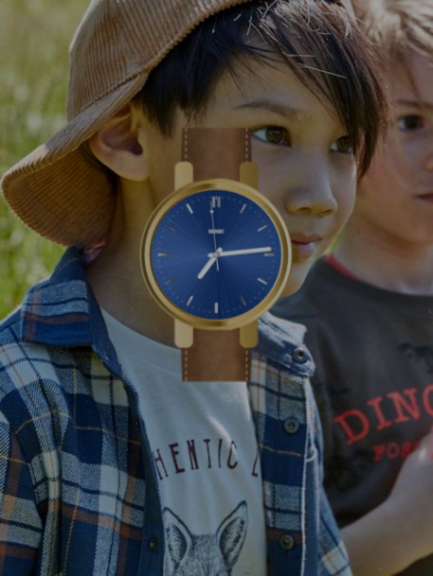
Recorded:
{"hour": 7, "minute": 13, "second": 59}
